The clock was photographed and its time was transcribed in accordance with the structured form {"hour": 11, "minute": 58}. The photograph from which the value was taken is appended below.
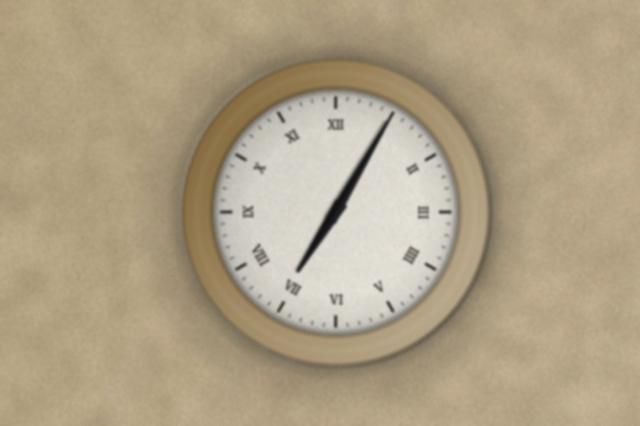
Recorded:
{"hour": 7, "minute": 5}
